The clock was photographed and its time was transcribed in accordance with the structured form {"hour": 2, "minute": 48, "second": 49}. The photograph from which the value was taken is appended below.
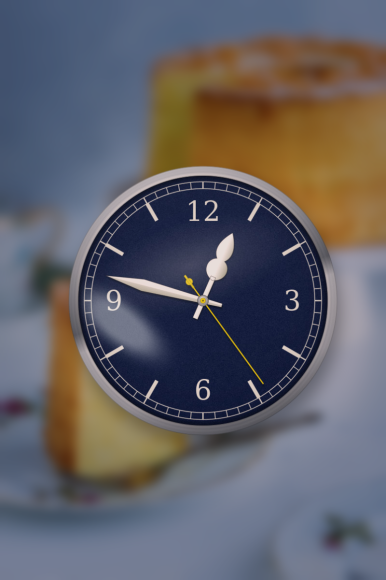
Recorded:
{"hour": 12, "minute": 47, "second": 24}
